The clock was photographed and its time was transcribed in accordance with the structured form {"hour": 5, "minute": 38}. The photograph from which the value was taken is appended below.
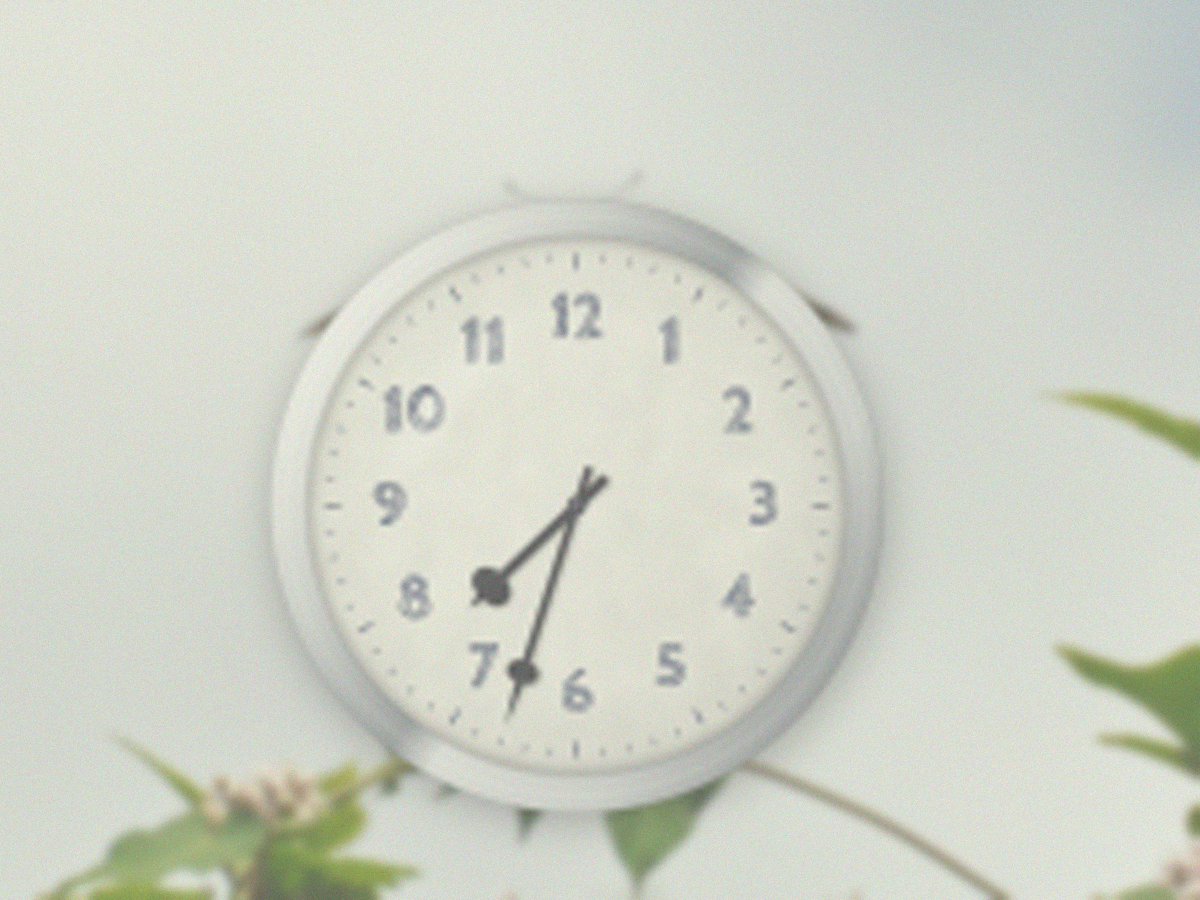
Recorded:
{"hour": 7, "minute": 33}
